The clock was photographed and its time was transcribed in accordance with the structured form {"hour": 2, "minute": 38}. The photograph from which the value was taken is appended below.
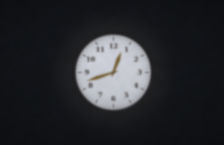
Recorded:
{"hour": 12, "minute": 42}
